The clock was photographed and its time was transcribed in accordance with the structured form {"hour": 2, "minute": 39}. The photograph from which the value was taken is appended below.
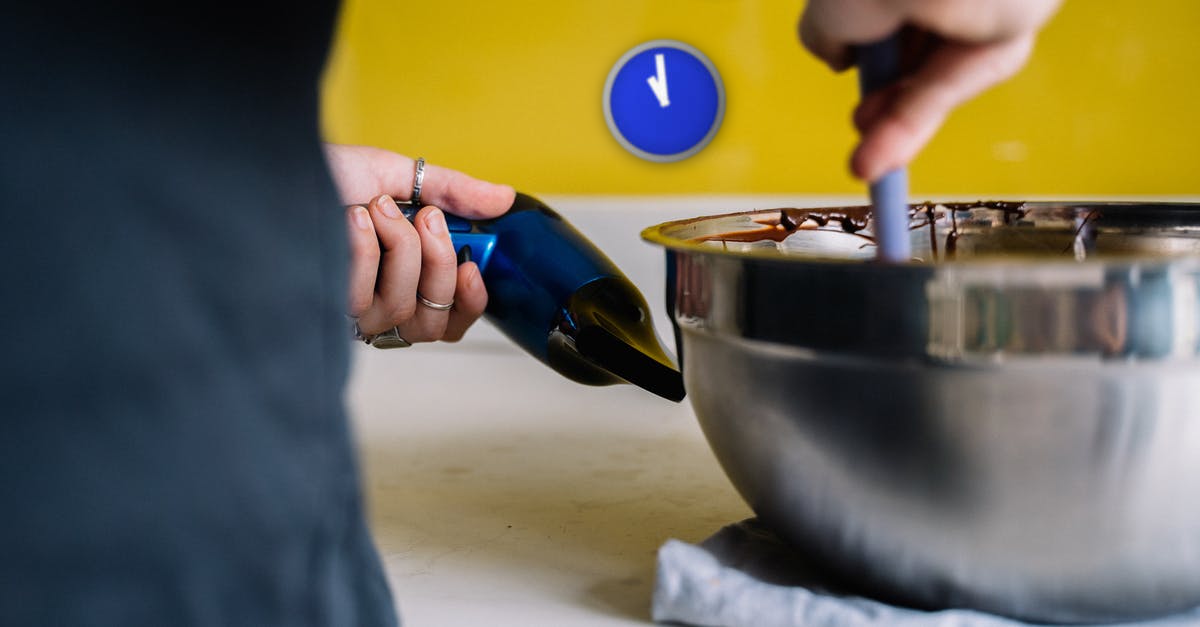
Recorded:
{"hour": 10, "minute": 59}
